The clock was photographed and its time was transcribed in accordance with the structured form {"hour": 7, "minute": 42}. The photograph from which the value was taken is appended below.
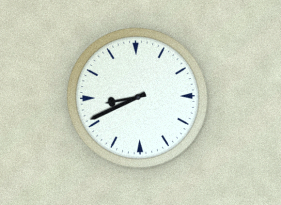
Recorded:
{"hour": 8, "minute": 41}
